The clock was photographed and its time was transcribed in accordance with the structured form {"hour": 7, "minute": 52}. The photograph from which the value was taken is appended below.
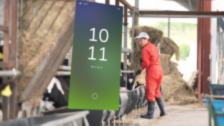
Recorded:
{"hour": 10, "minute": 11}
